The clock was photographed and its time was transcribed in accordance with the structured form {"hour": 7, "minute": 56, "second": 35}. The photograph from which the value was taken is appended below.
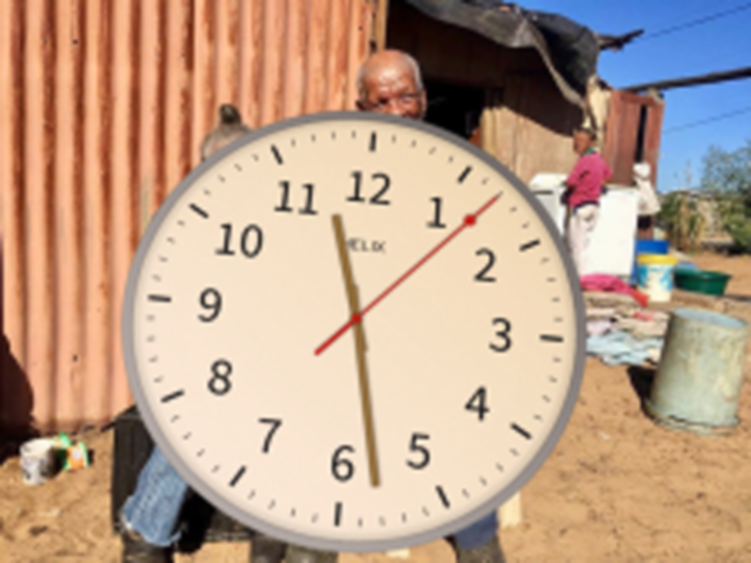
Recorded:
{"hour": 11, "minute": 28, "second": 7}
